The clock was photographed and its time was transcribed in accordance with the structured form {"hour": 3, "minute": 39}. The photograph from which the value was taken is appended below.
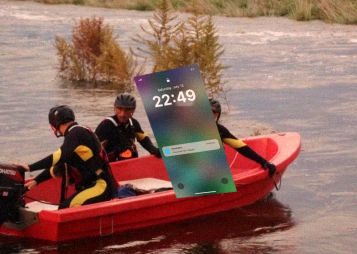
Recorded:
{"hour": 22, "minute": 49}
